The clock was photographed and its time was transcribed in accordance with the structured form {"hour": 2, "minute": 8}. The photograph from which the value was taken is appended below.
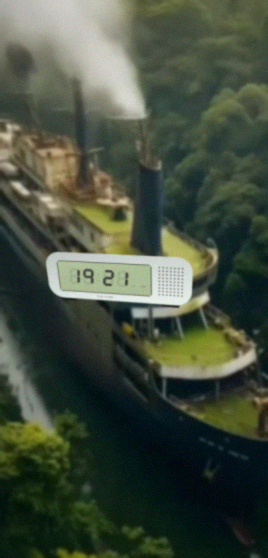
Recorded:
{"hour": 19, "minute": 21}
